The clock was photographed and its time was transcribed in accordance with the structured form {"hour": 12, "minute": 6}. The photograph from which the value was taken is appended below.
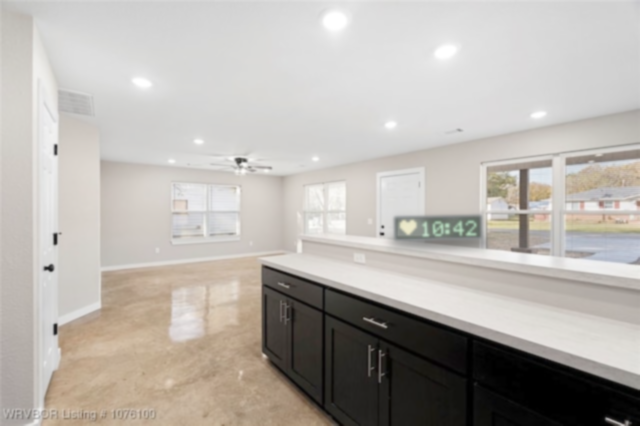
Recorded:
{"hour": 10, "minute": 42}
